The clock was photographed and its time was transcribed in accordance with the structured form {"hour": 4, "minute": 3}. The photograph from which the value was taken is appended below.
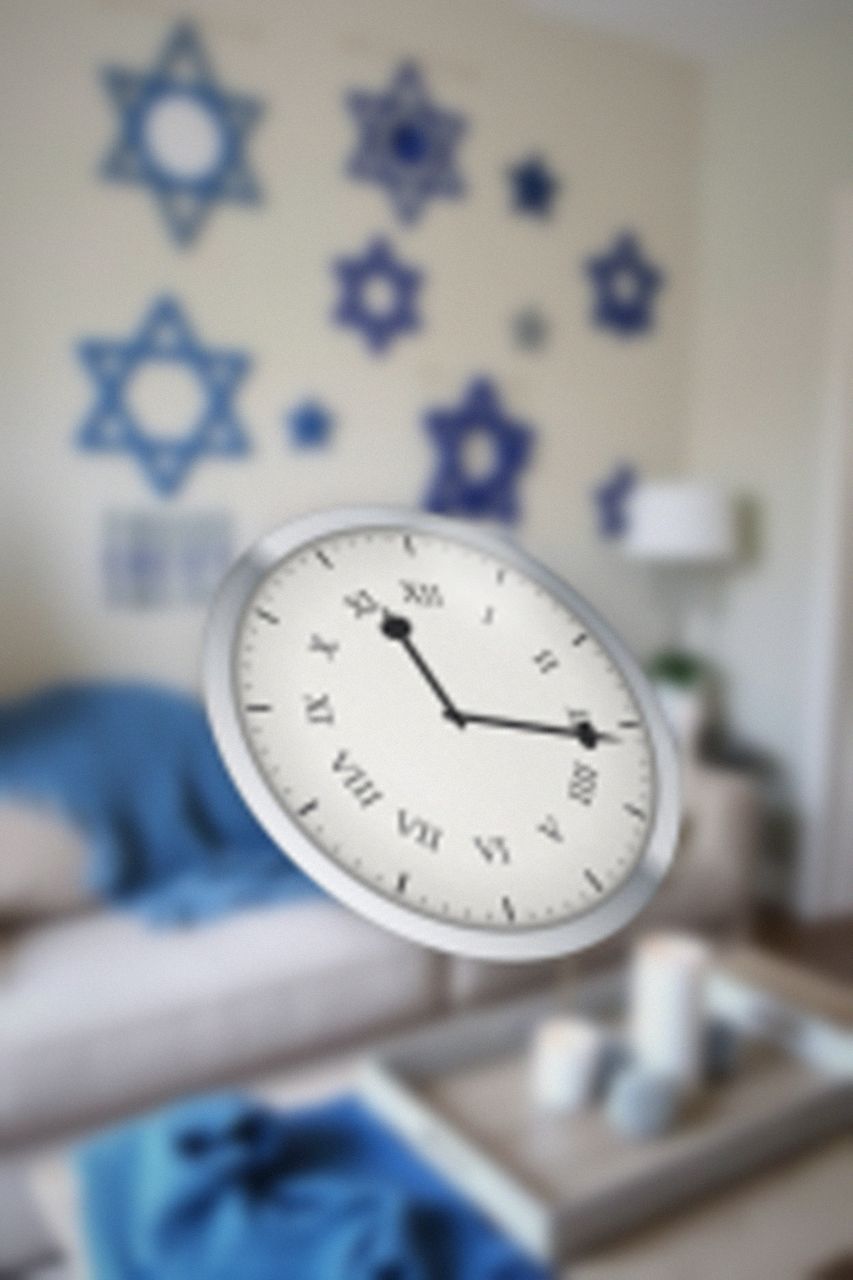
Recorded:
{"hour": 11, "minute": 16}
